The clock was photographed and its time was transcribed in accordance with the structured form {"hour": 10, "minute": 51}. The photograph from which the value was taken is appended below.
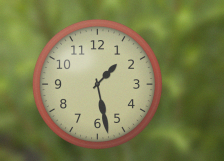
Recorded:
{"hour": 1, "minute": 28}
